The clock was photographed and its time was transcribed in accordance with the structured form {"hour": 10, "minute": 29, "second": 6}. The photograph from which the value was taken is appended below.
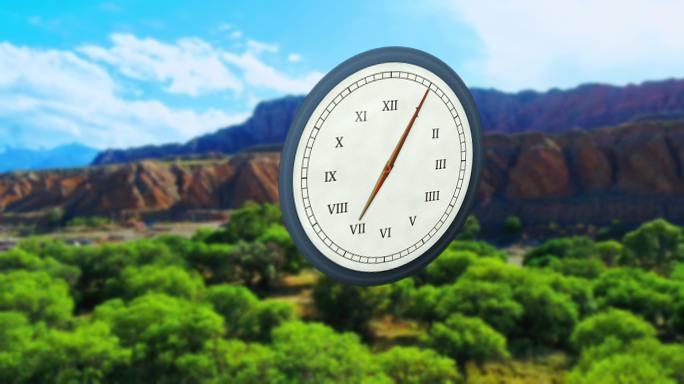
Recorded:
{"hour": 7, "minute": 5, "second": 5}
